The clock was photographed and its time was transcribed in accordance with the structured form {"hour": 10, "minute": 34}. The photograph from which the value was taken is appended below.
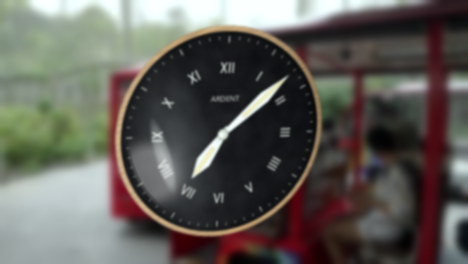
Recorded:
{"hour": 7, "minute": 8}
